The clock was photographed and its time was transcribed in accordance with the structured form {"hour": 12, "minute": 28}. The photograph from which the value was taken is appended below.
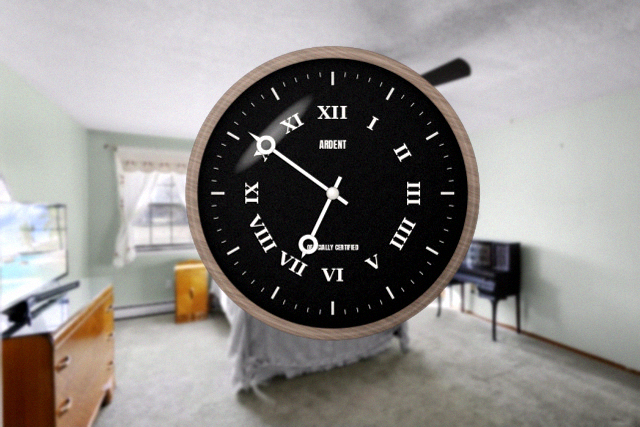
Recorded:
{"hour": 6, "minute": 51}
